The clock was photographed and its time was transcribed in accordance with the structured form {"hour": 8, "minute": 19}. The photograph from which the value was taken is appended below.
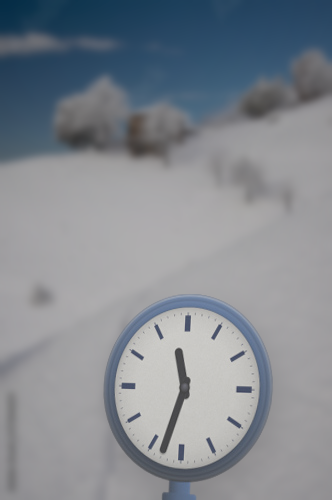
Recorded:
{"hour": 11, "minute": 33}
